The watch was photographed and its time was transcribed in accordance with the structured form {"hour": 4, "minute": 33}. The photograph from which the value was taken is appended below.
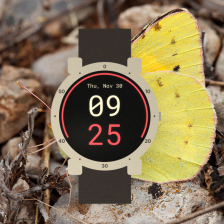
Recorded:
{"hour": 9, "minute": 25}
